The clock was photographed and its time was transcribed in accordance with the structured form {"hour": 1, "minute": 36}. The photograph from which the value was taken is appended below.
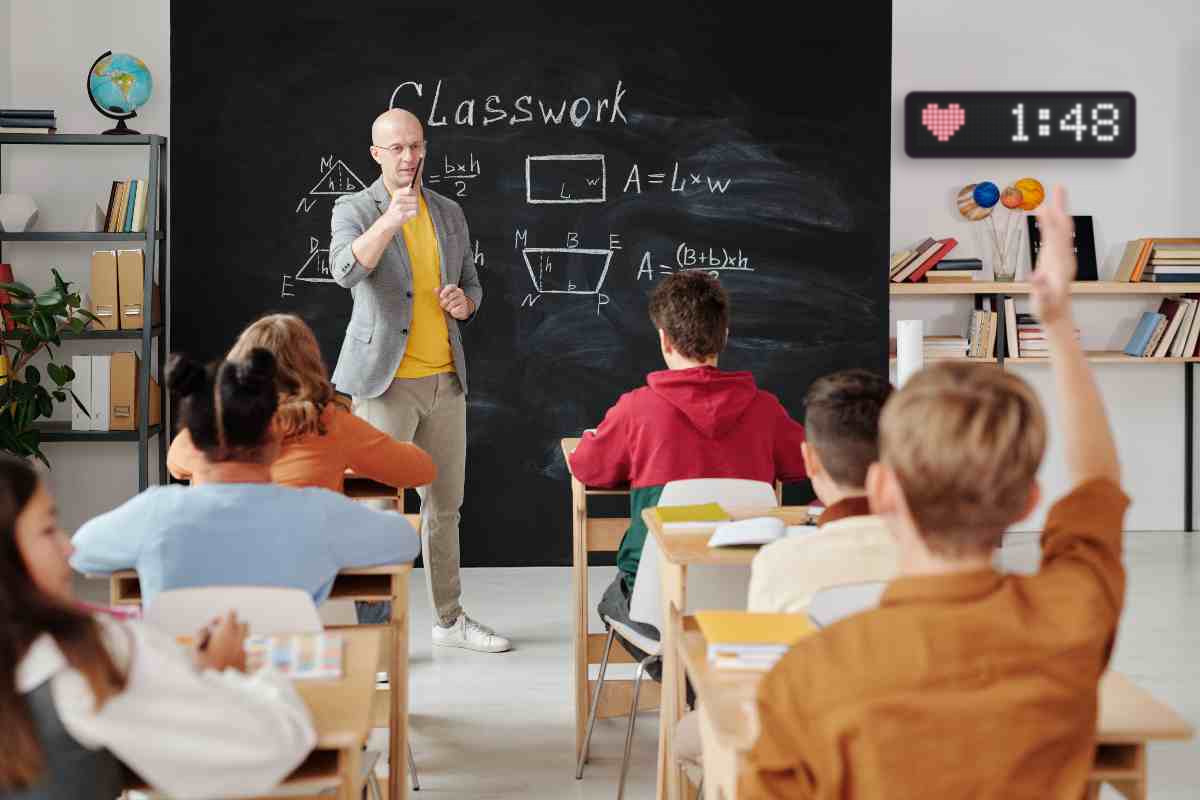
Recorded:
{"hour": 1, "minute": 48}
